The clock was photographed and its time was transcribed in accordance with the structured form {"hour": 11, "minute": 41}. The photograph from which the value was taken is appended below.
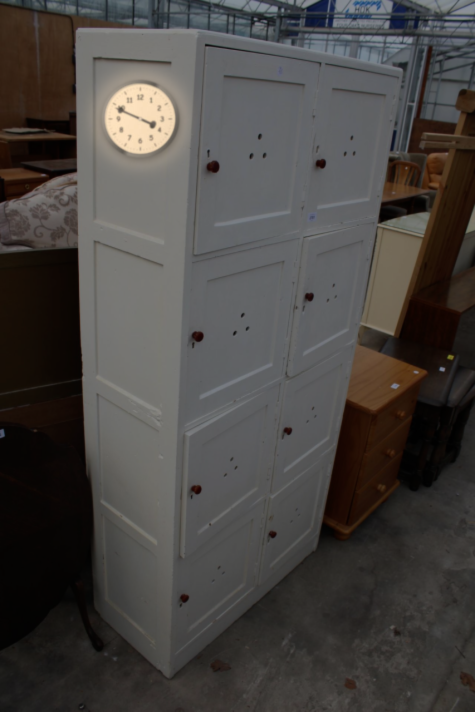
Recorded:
{"hour": 3, "minute": 49}
